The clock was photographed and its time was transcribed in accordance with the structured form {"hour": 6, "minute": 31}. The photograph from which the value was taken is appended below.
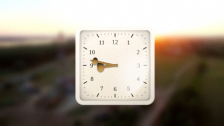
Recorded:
{"hour": 8, "minute": 47}
